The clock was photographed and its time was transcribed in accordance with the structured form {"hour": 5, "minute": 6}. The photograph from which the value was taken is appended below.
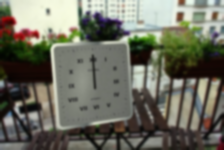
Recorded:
{"hour": 12, "minute": 0}
